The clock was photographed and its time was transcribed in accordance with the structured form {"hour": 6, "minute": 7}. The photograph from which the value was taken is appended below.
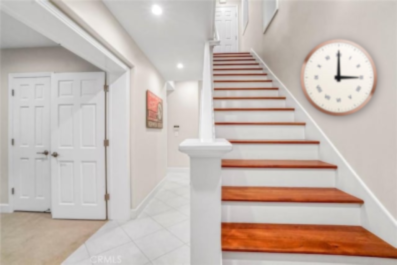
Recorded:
{"hour": 3, "minute": 0}
